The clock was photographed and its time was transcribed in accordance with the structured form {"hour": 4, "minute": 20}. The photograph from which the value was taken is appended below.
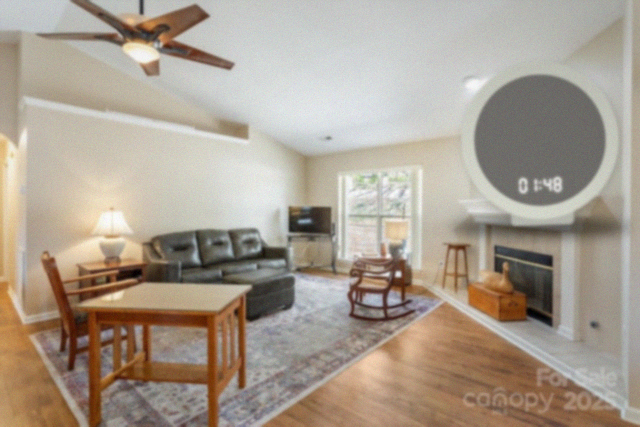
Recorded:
{"hour": 1, "minute": 48}
